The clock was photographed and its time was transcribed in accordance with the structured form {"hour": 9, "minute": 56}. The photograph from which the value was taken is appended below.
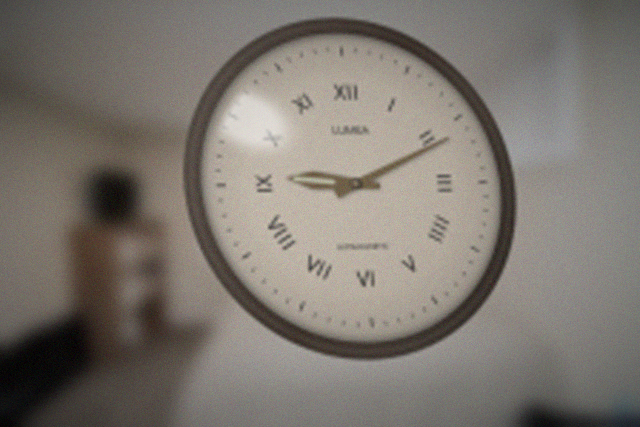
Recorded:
{"hour": 9, "minute": 11}
